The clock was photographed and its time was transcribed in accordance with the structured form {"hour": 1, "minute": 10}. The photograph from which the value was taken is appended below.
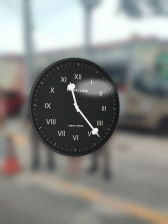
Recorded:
{"hour": 11, "minute": 23}
